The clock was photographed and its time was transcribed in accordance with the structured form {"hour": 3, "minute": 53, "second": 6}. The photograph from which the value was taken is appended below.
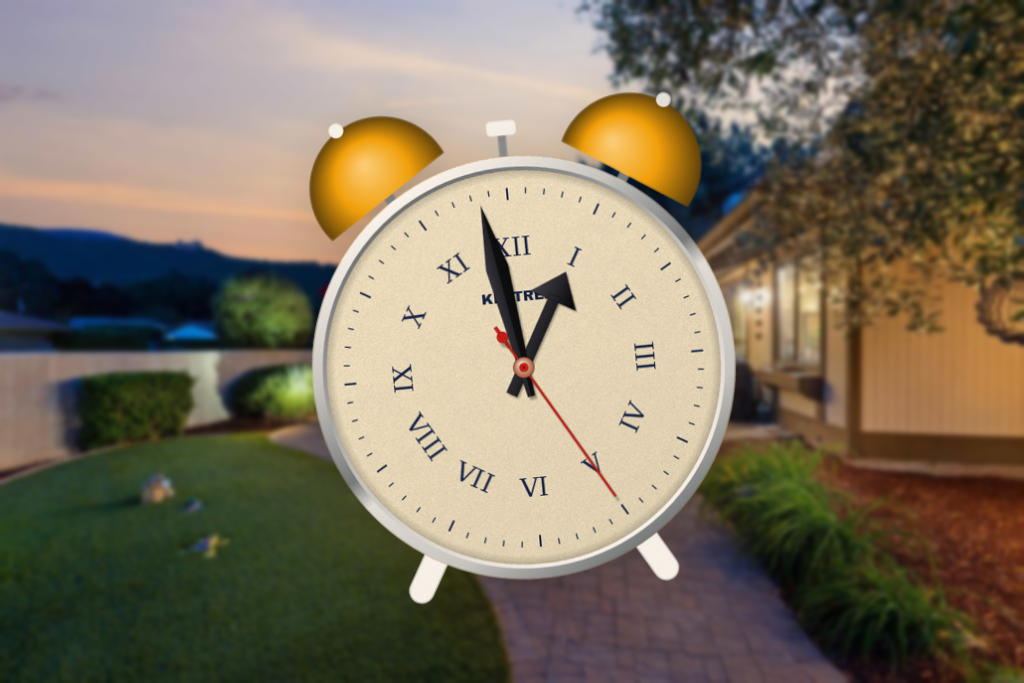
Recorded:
{"hour": 12, "minute": 58, "second": 25}
